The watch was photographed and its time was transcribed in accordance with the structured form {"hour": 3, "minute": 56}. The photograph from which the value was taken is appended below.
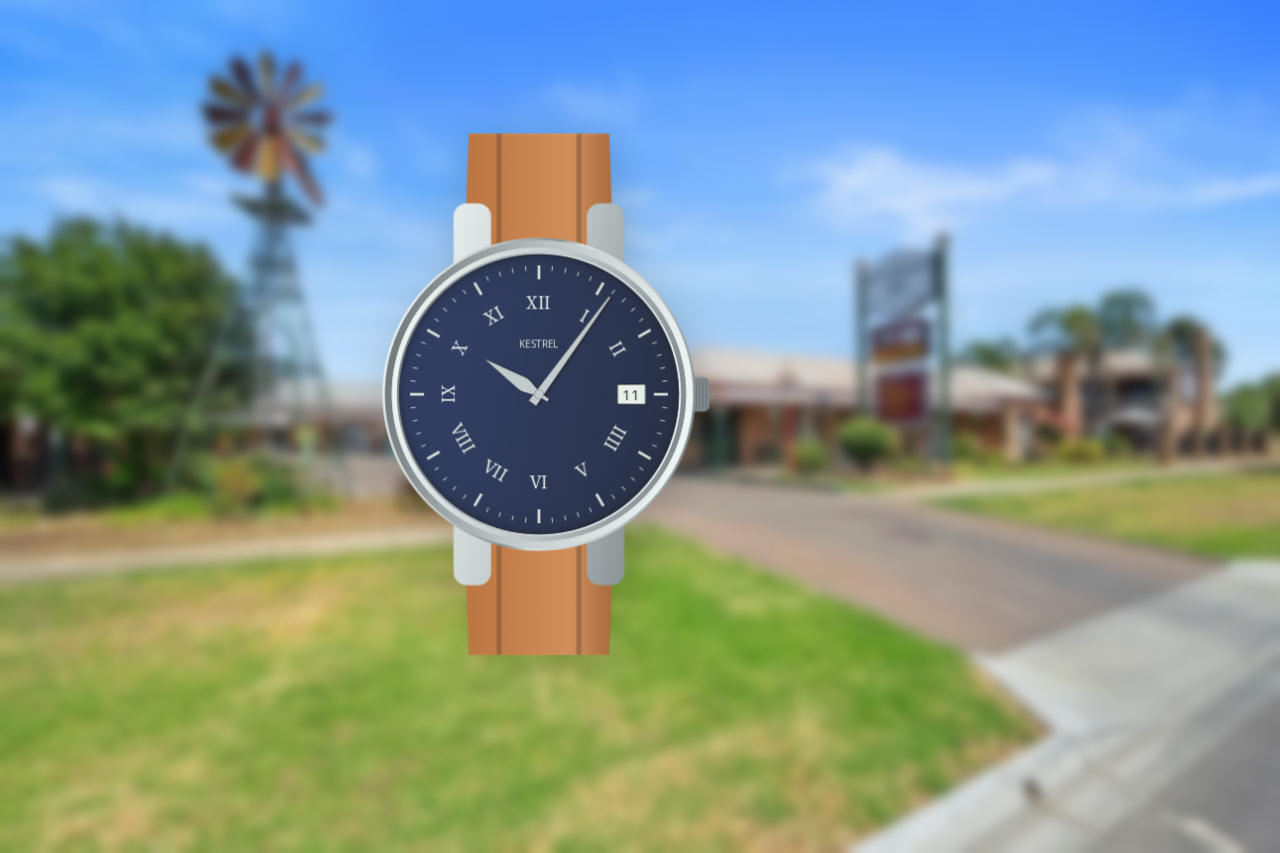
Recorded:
{"hour": 10, "minute": 6}
